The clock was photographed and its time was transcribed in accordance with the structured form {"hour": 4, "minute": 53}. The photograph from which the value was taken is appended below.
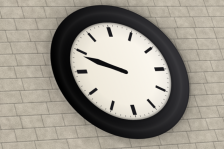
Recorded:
{"hour": 9, "minute": 49}
